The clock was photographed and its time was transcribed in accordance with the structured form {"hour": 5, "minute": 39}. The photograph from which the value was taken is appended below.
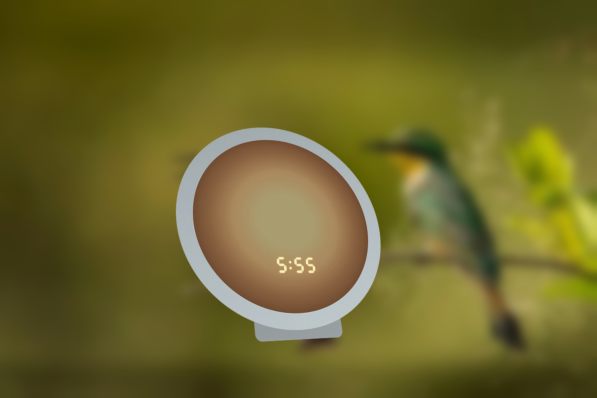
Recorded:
{"hour": 5, "minute": 55}
